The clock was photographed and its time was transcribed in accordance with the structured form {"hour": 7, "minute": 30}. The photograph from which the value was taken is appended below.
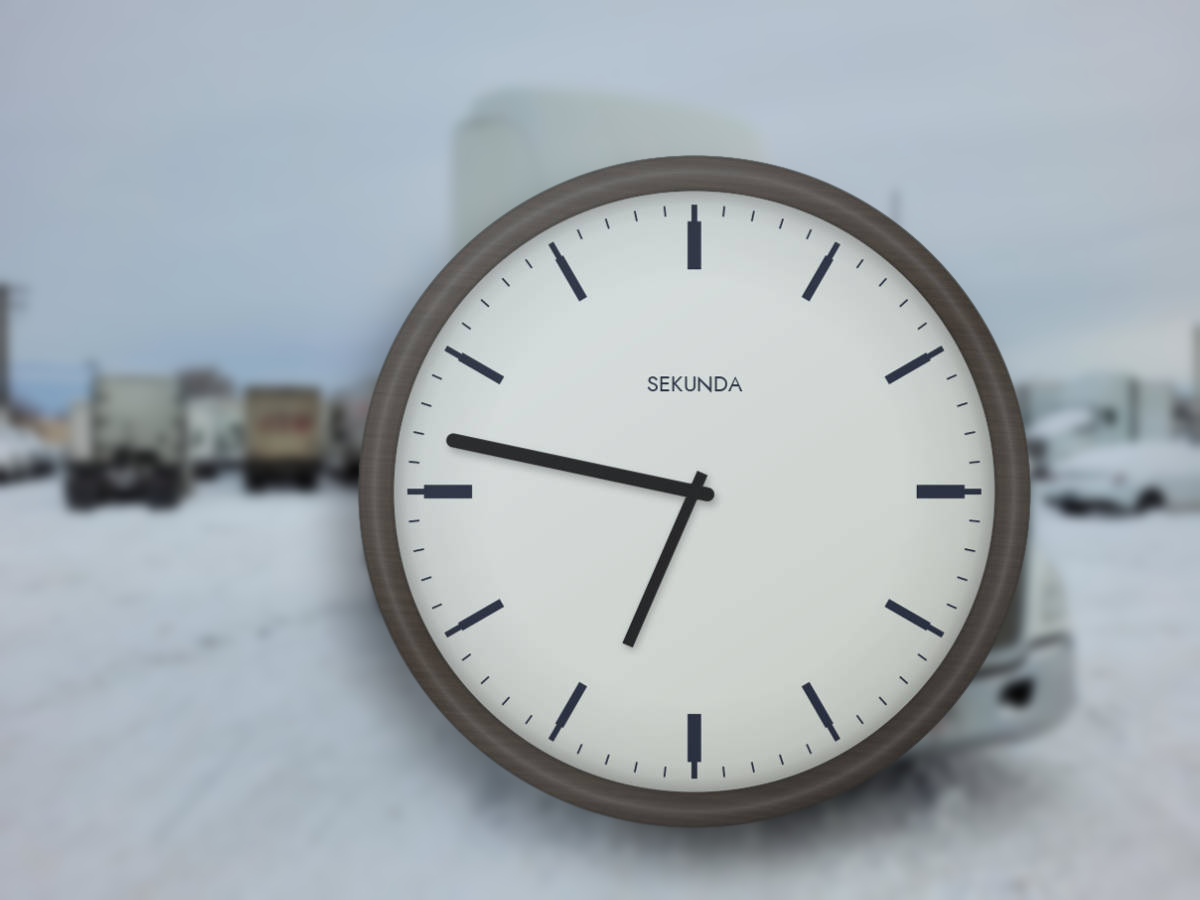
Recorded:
{"hour": 6, "minute": 47}
